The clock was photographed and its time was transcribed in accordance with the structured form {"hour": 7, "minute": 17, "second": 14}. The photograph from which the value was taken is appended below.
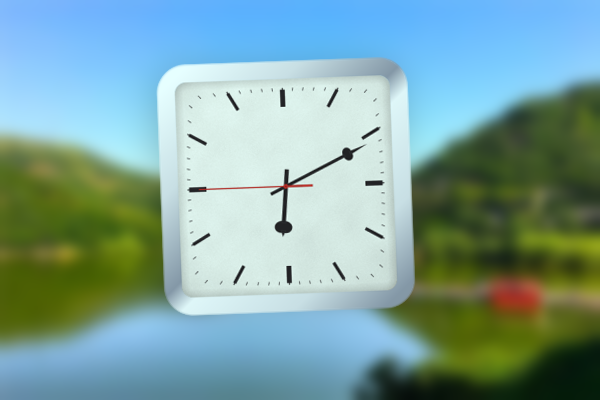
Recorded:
{"hour": 6, "minute": 10, "second": 45}
